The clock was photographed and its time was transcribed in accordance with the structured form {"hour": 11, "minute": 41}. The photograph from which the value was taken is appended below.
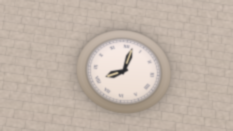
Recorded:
{"hour": 8, "minute": 2}
